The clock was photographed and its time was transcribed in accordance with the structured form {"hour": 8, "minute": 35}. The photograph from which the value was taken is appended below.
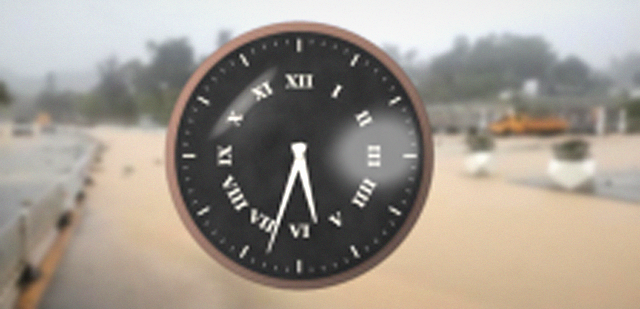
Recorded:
{"hour": 5, "minute": 33}
